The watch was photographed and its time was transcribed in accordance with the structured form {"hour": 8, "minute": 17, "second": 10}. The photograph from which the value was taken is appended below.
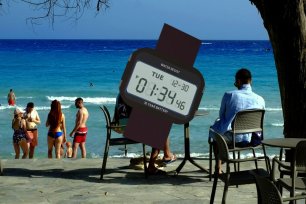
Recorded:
{"hour": 1, "minute": 34, "second": 46}
